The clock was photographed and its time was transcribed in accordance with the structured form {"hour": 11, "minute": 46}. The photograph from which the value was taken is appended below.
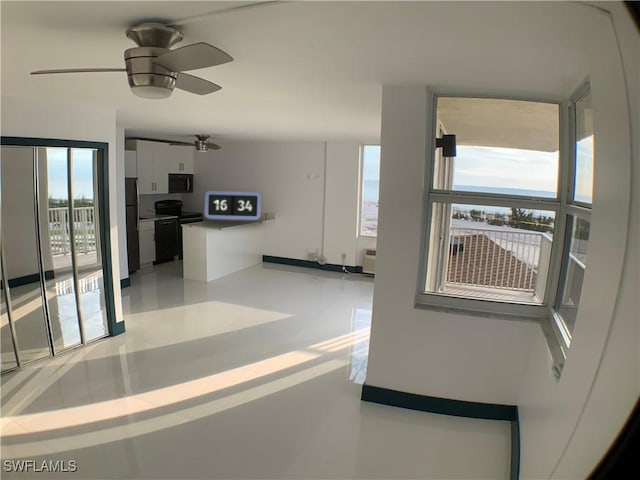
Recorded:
{"hour": 16, "minute": 34}
